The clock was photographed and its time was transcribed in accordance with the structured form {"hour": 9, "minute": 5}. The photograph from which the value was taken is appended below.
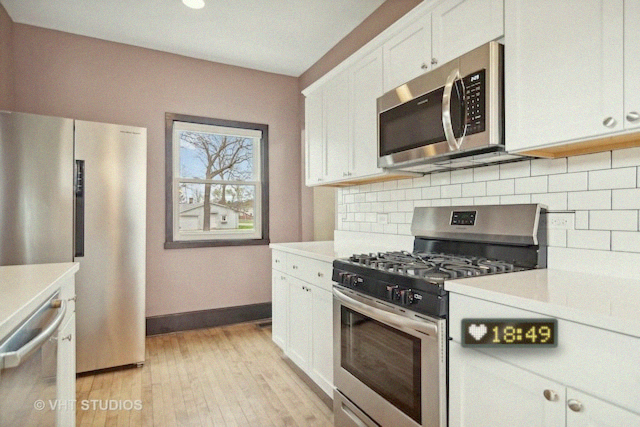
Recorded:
{"hour": 18, "minute": 49}
